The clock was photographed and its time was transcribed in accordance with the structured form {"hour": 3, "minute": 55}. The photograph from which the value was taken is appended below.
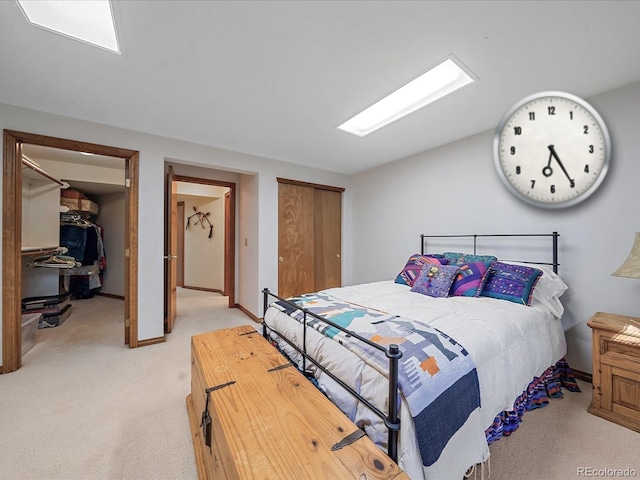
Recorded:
{"hour": 6, "minute": 25}
